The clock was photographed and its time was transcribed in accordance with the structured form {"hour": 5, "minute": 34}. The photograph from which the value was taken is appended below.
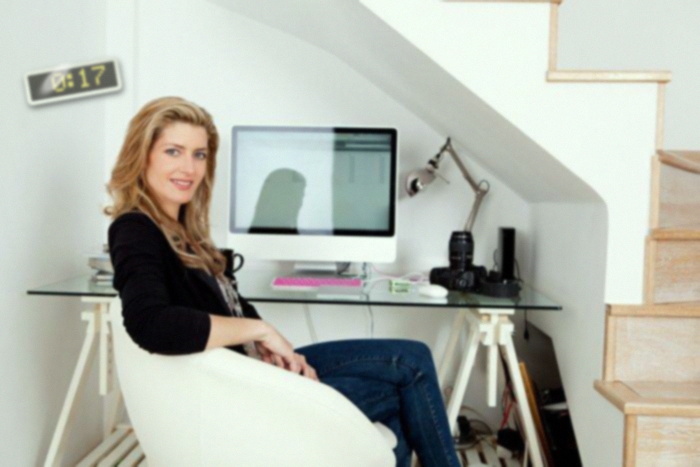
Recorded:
{"hour": 0, "minute": 17}
